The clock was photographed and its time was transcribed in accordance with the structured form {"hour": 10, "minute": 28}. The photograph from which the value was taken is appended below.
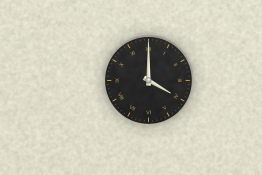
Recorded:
{"hour": 4, "minute": 0}
